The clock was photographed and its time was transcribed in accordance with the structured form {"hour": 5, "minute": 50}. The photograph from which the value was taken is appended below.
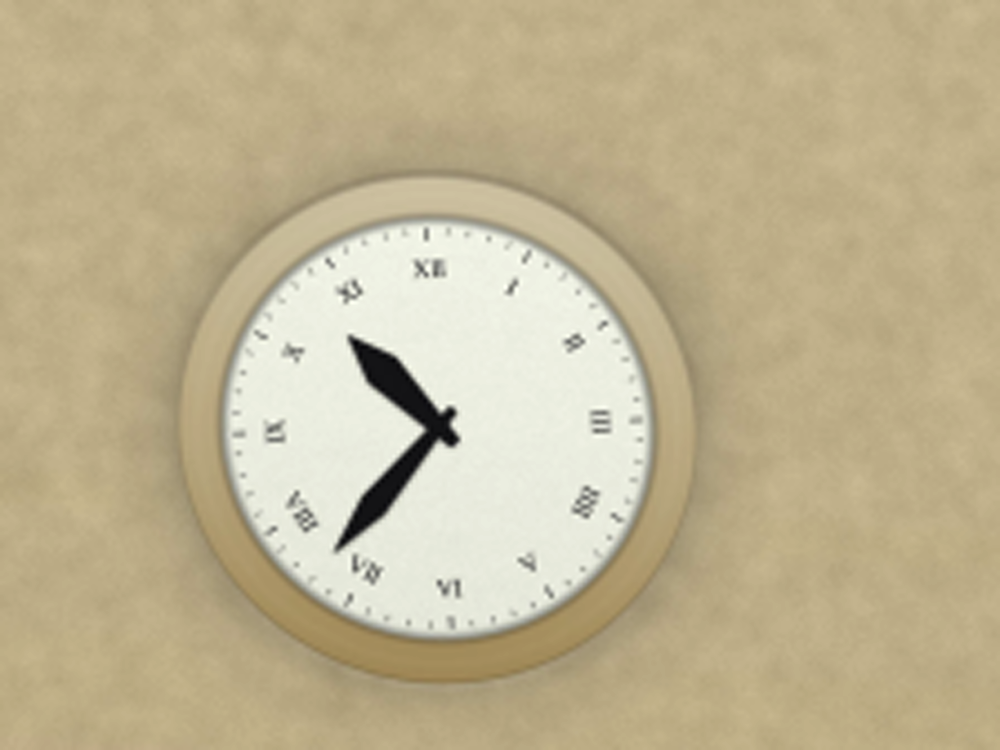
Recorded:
{"hour": 10, "minute": 37}
